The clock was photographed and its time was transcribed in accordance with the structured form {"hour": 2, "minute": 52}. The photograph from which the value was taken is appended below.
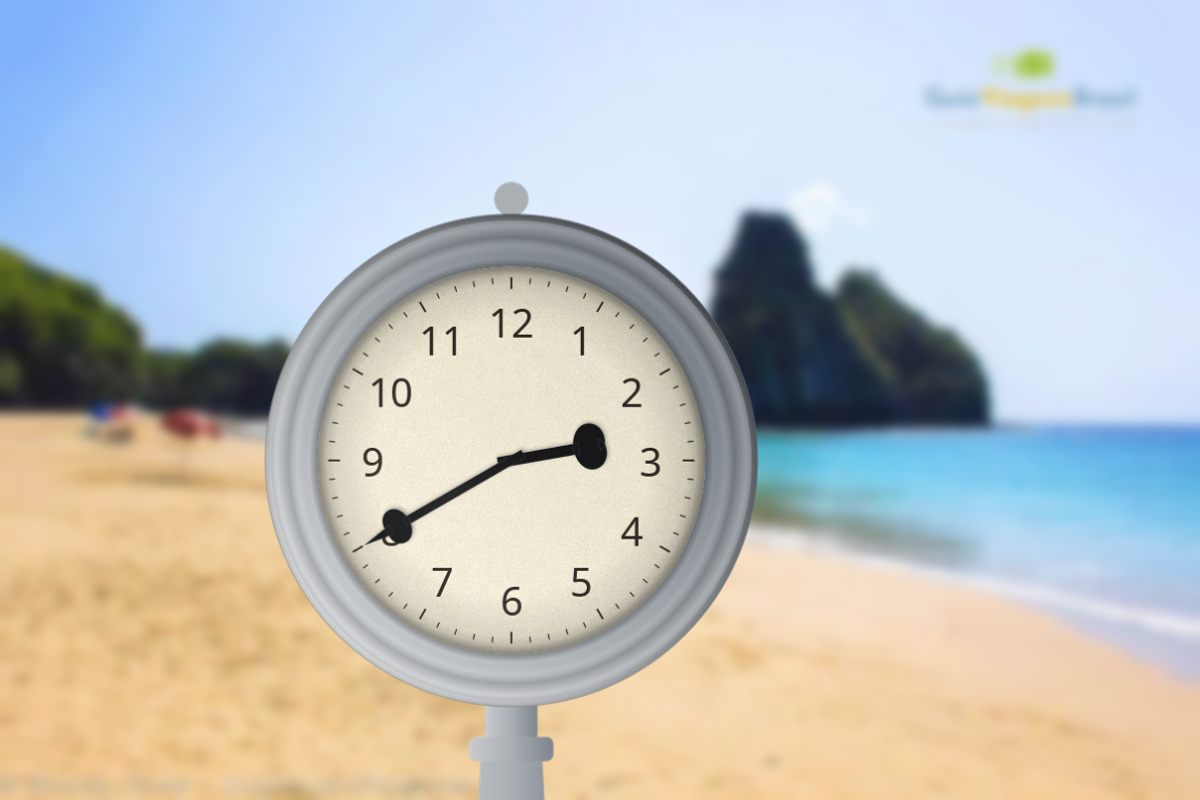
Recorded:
{"hour": 2, "minute": 40}
